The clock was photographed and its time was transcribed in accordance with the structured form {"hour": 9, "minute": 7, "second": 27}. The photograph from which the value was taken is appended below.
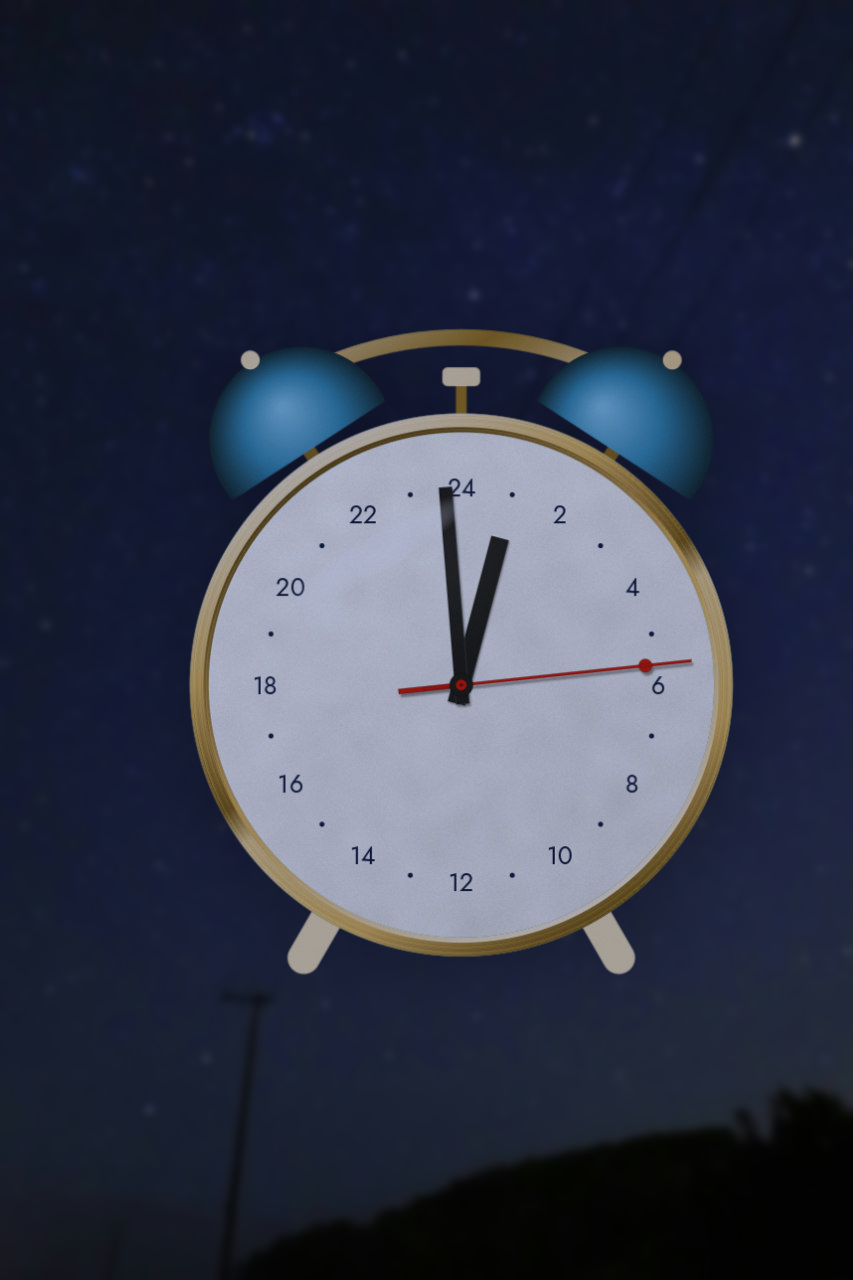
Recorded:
{"hour": 0, "minute": 59, "second": 14}
